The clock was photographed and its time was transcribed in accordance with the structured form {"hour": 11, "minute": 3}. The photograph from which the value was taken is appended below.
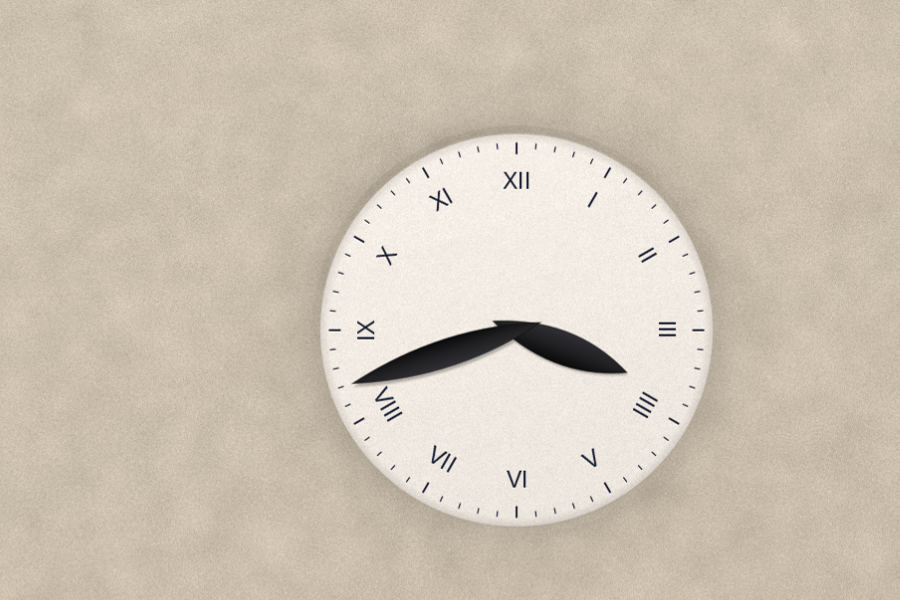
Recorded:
{"hour": 3, "minute": 42}
